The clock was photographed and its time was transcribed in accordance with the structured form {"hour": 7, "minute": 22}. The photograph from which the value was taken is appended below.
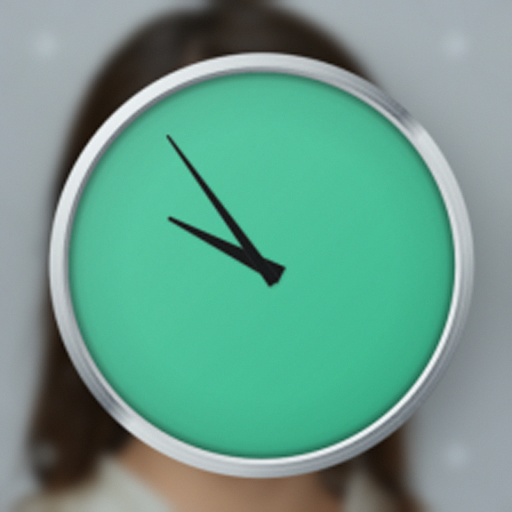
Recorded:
{"hour": 9, "minute": 54}
